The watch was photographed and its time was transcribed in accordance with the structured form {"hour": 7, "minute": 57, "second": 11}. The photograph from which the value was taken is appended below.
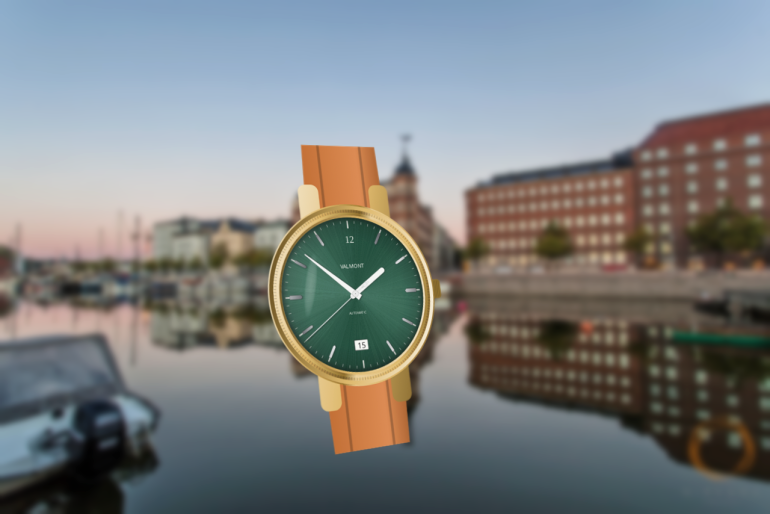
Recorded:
{"hour": 1, "minute": 51, "second": 39}
